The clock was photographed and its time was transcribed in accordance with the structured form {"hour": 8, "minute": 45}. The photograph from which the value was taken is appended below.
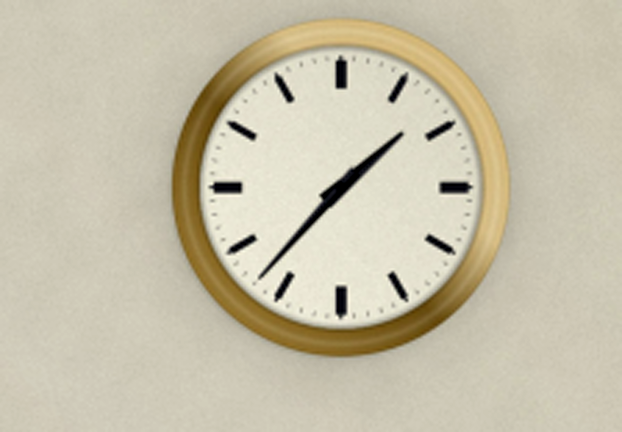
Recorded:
{"hour": 1, "minute": 37}
